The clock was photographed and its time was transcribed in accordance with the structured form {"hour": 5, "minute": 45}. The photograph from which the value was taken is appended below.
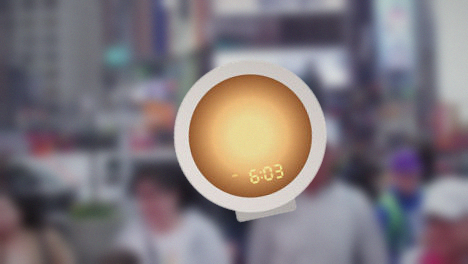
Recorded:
{"hour": 6, "minute": 3}
